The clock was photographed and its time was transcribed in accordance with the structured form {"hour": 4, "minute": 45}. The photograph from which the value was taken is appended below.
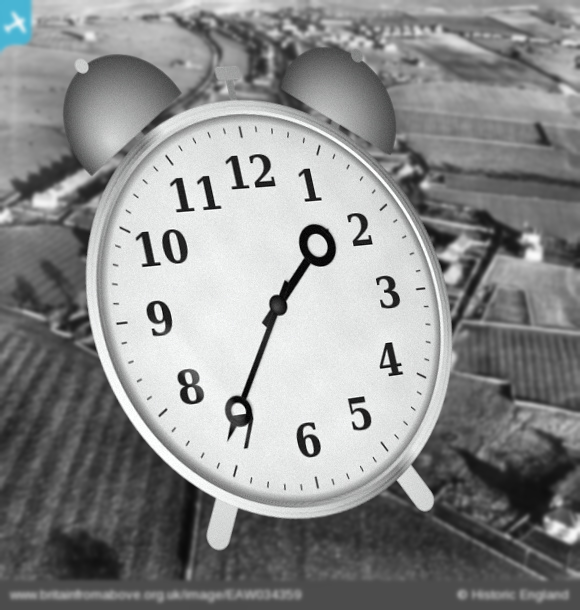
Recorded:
{"hour": 1, "minute": 36}
